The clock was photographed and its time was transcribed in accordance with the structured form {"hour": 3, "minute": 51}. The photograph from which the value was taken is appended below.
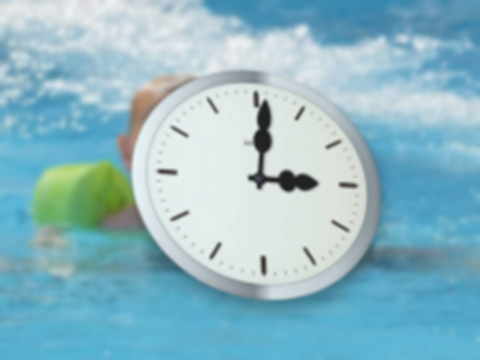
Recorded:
{"hour": 3, "minute": 1}
